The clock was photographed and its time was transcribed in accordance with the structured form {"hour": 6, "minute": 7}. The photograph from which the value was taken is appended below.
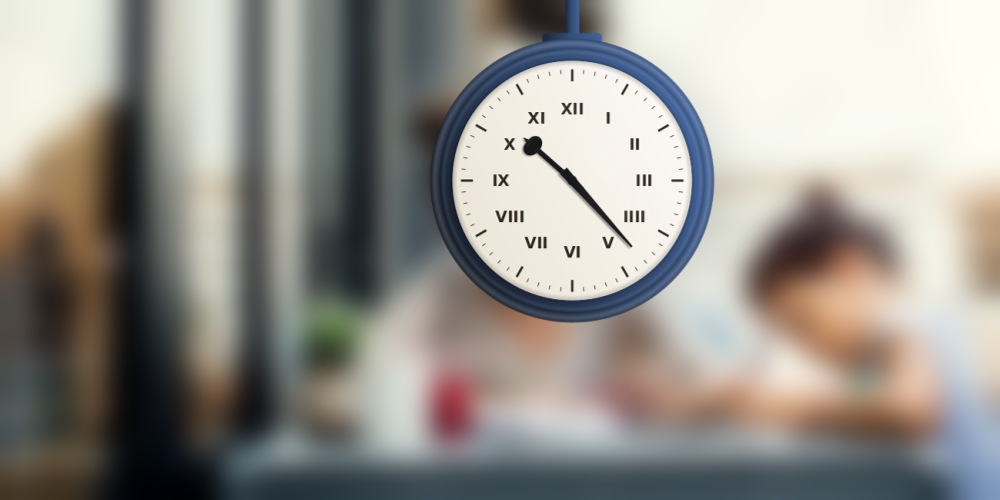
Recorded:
{"hour": 10, "minute": 23}
